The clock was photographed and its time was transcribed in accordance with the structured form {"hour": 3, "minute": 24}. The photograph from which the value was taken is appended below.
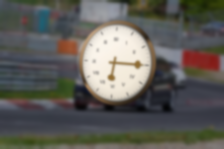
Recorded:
{"hour": 6, "minute": 15}
